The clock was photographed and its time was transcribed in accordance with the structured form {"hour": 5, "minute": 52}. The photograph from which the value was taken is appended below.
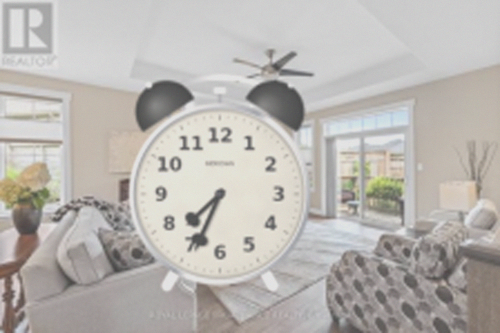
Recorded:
{"hour": 7, "minute": 34}
